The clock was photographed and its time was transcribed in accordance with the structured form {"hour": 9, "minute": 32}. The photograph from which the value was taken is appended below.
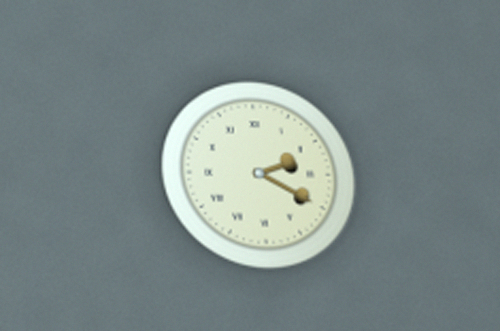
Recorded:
{"hour": 2, "minute": 20}
